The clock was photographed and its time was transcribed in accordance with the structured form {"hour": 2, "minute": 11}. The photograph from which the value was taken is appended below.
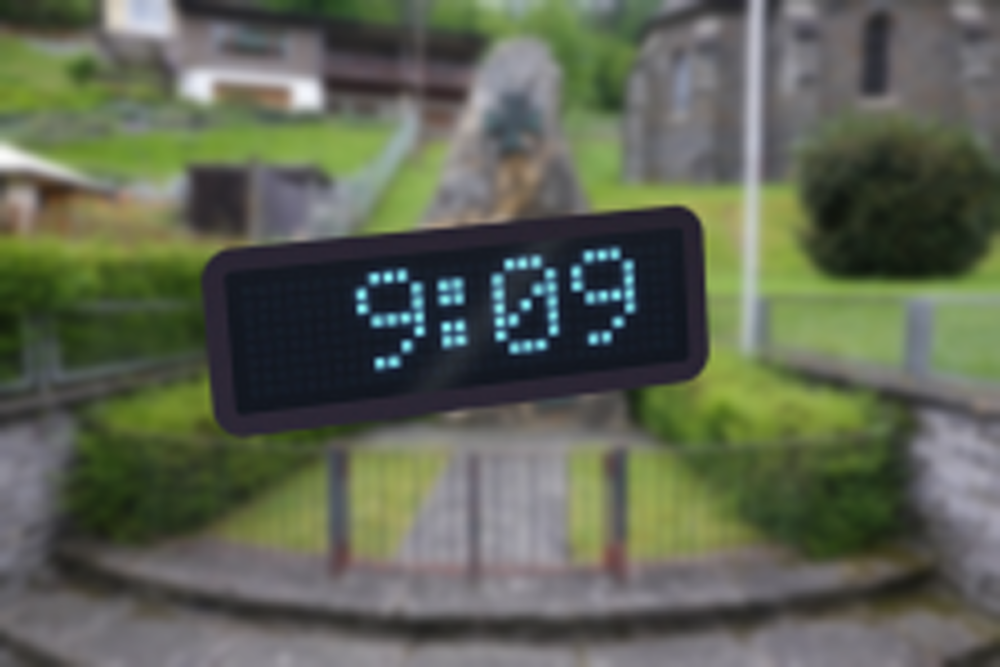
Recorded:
{"hour": 9, "minute": 9}
